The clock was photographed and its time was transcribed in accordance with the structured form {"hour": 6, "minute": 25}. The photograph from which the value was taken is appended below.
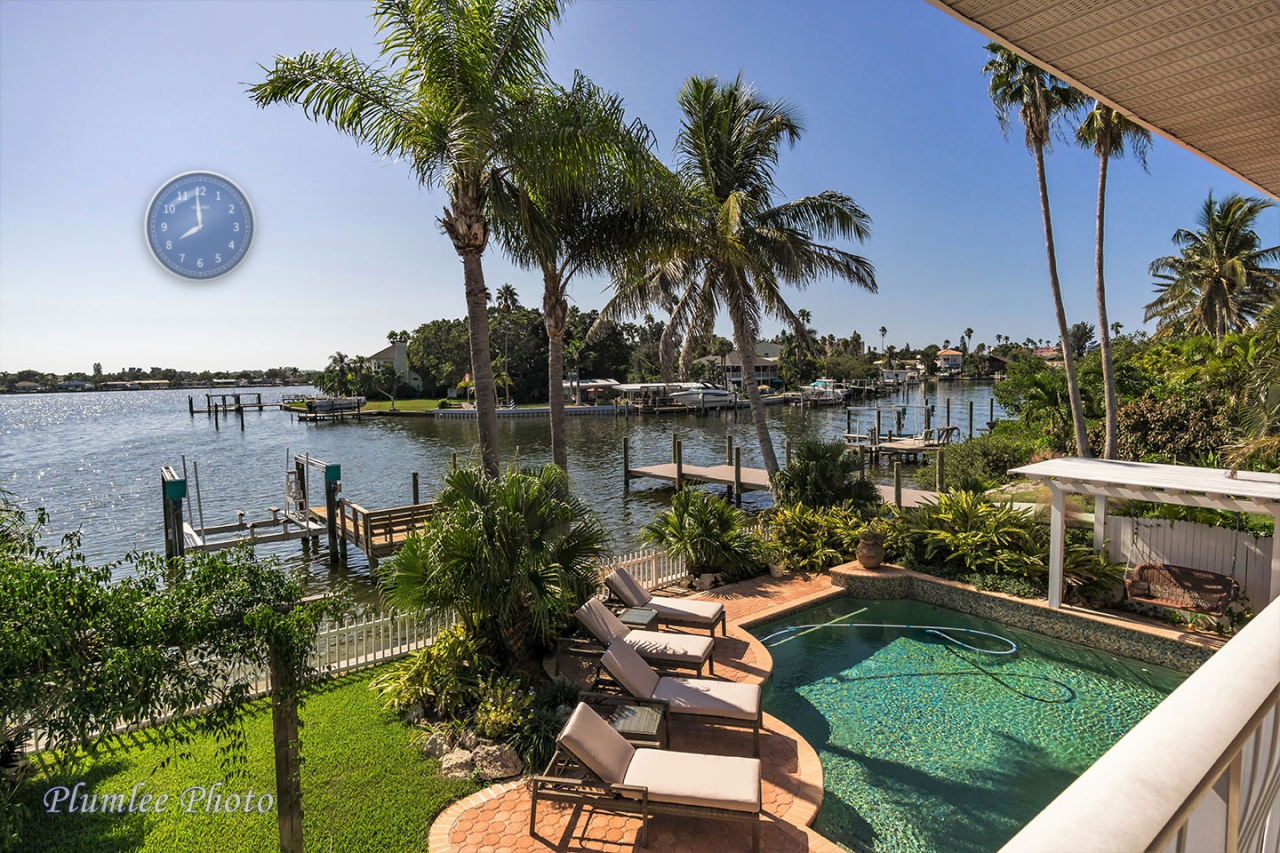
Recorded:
{"hour": 7, "minute": 59}
